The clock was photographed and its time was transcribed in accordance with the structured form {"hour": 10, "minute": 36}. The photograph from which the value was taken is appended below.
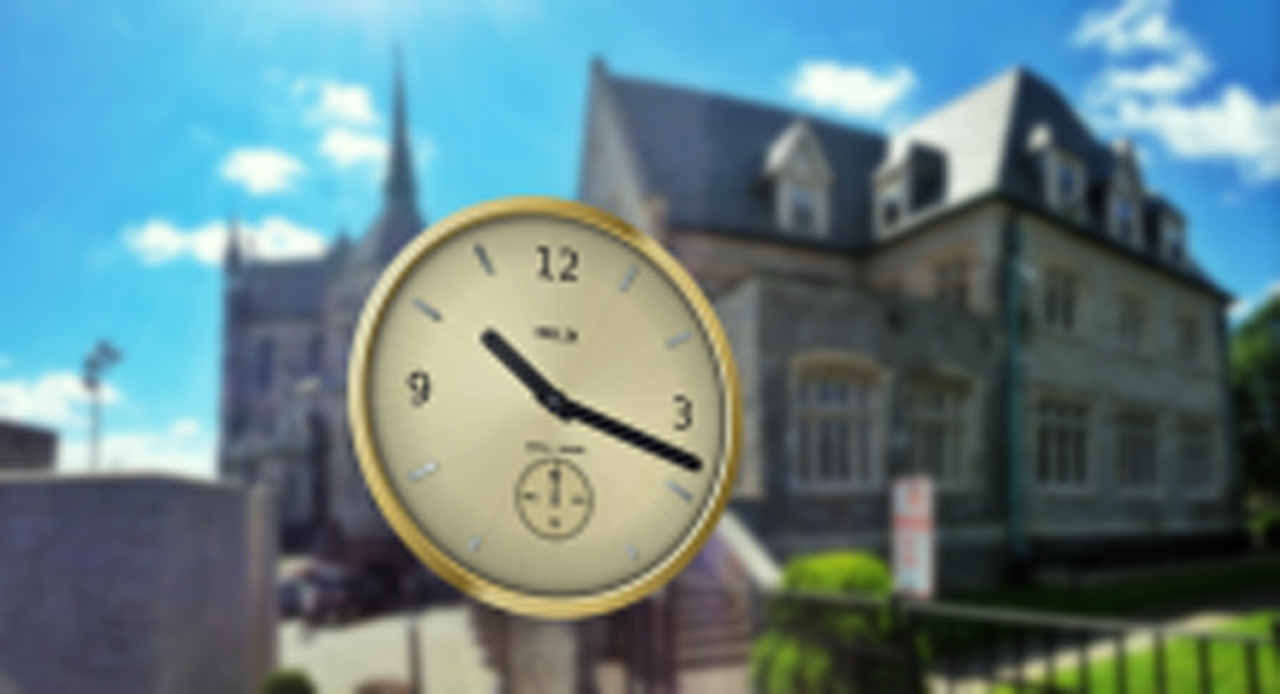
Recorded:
{"hour": 10, "minute": 18}
